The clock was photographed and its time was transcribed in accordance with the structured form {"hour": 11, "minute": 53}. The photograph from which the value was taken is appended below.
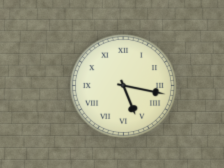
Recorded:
{"hour": 5, "minute": 17}
